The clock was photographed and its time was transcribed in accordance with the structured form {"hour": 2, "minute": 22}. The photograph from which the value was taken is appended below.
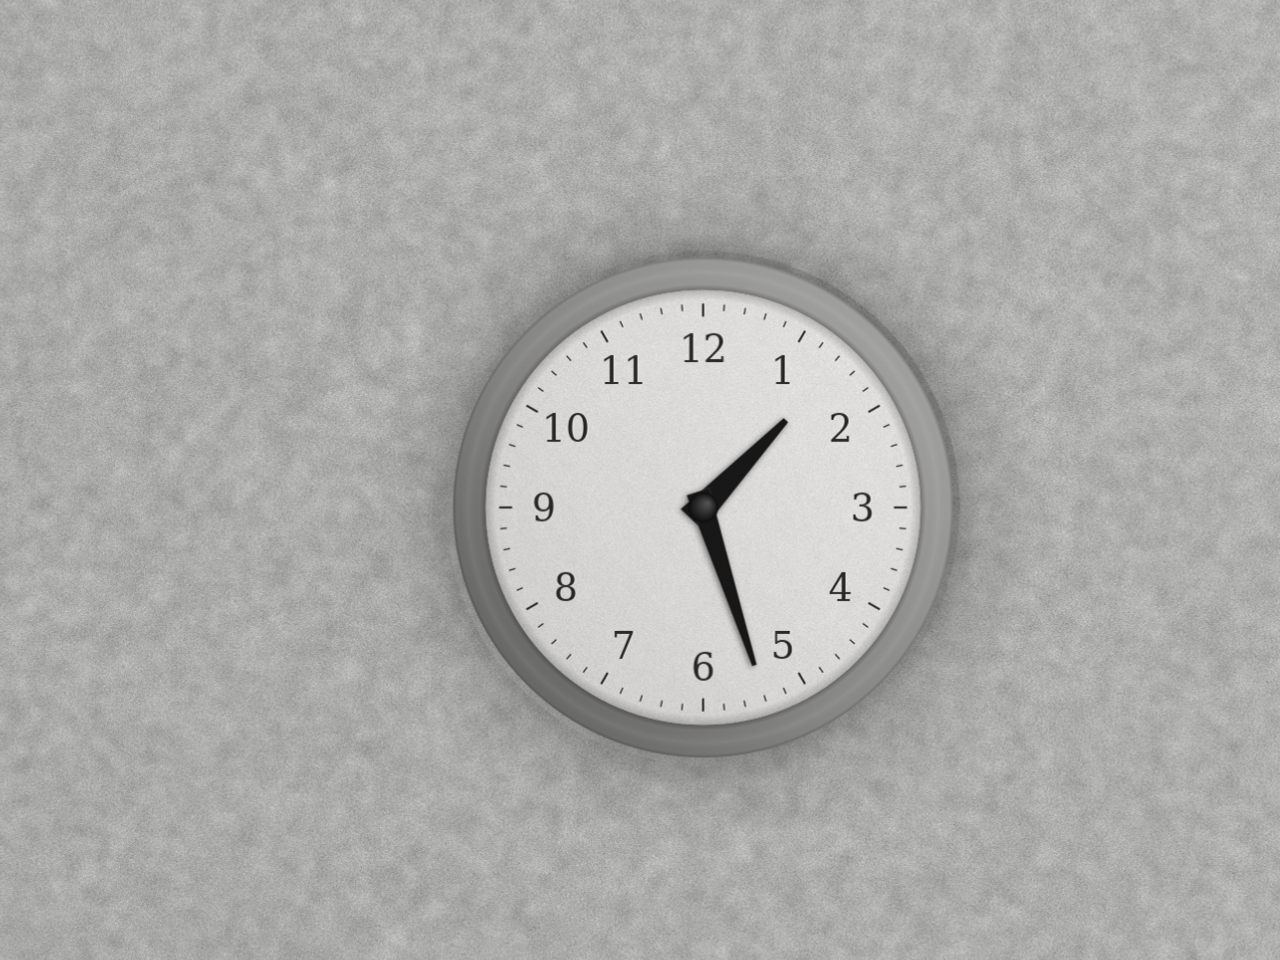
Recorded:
{"hour": 1, "minute": 27}
